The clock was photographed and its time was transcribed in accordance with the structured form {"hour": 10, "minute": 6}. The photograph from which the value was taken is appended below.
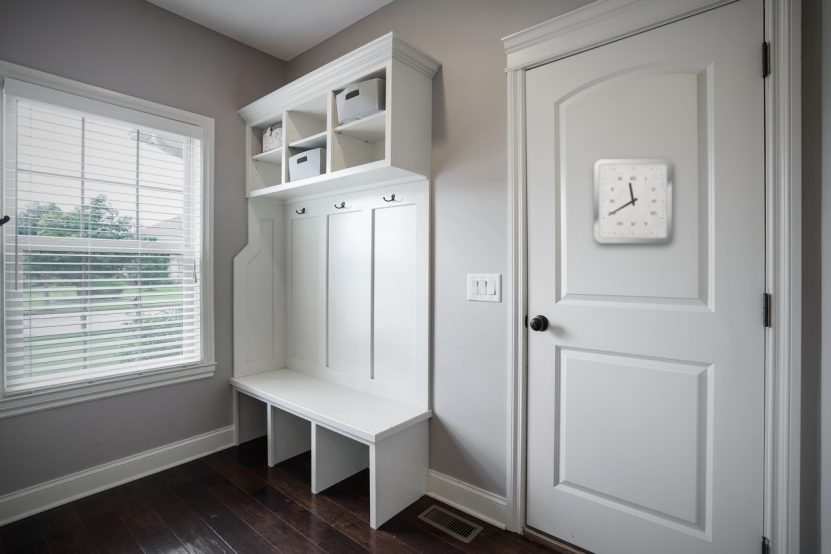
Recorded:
{"hour": 11, "minute": 40}
